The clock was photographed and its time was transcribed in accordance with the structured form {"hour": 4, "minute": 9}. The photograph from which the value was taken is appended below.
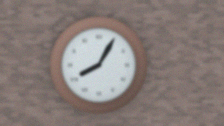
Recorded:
{"hour": 8, "minute": 5}
